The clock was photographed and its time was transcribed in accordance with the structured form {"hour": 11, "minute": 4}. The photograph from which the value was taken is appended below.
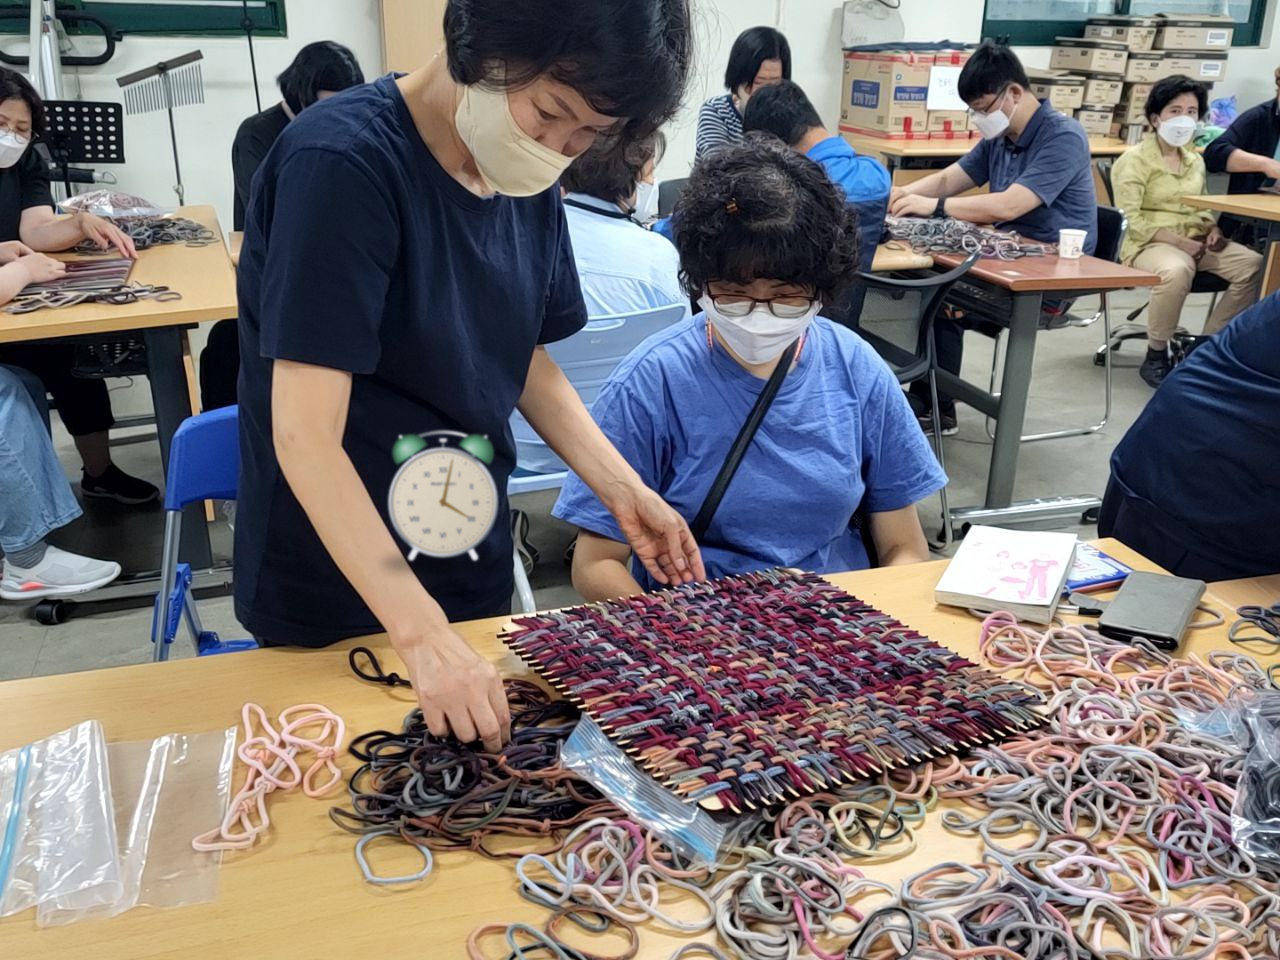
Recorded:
{"hour": 4, "minute": 2}
